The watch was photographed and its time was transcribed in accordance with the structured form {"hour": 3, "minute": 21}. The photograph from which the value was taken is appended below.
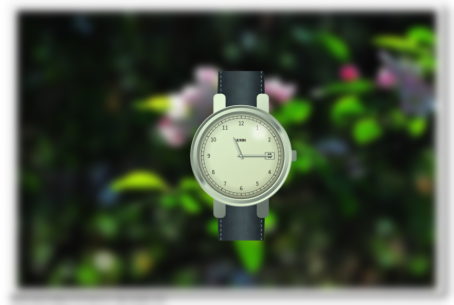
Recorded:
{"hour": 11, "minute": 15}
